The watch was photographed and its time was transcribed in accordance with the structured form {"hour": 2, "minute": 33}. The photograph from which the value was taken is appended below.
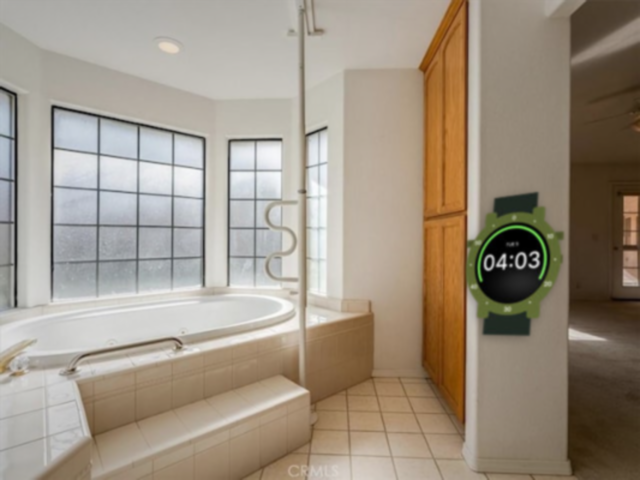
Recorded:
{"hour": 4, "minute": 3}
